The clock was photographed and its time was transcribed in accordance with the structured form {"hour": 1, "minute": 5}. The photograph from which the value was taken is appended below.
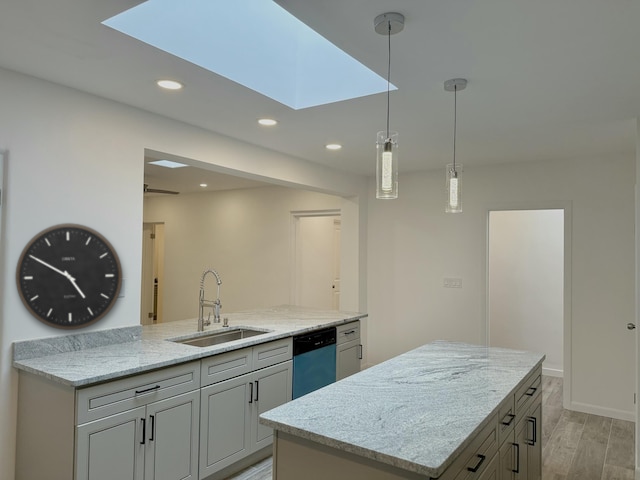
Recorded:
{"hour": 4, "minute": 50}
